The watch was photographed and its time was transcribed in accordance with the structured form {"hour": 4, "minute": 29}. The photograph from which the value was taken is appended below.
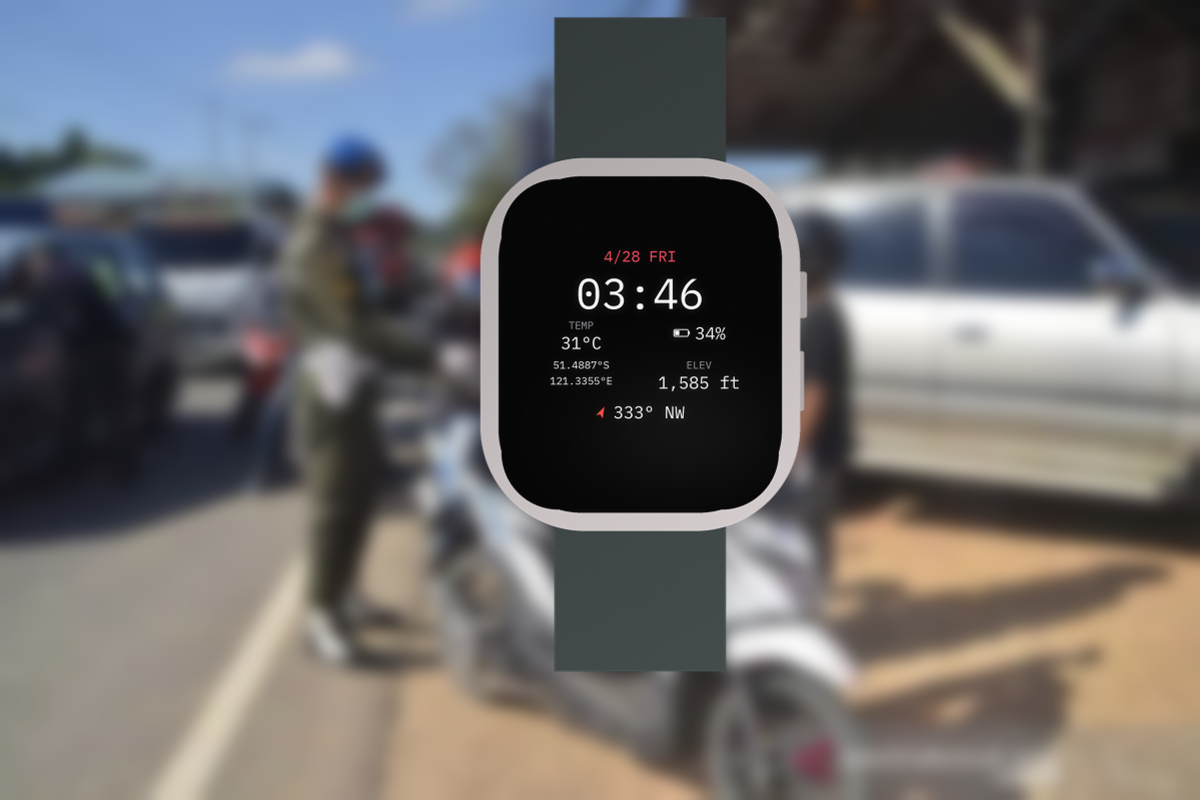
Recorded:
{"hour": 3, "minute": 46}
